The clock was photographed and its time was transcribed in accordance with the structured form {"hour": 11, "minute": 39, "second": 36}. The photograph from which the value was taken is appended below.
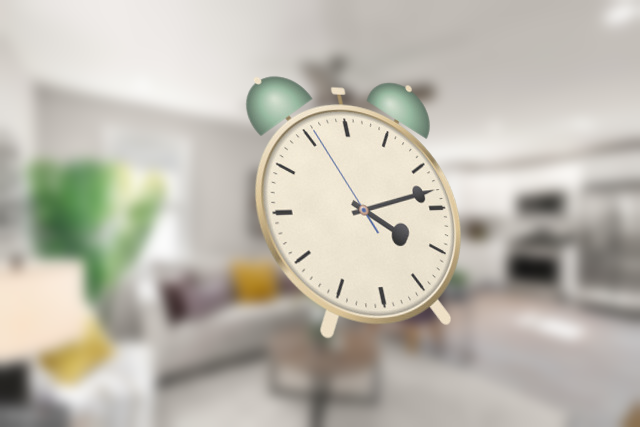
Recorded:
{"hour": 4, "minute": 12, "second": 56}
